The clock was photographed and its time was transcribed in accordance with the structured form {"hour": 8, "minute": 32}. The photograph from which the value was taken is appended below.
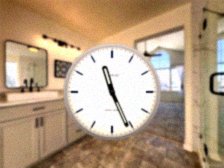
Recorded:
{"hour": 11, "minute": 26}
